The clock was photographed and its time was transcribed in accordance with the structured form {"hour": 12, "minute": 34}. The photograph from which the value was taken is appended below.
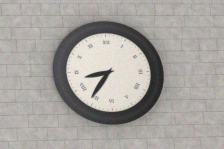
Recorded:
{"hour": 8, "minute": 36}
